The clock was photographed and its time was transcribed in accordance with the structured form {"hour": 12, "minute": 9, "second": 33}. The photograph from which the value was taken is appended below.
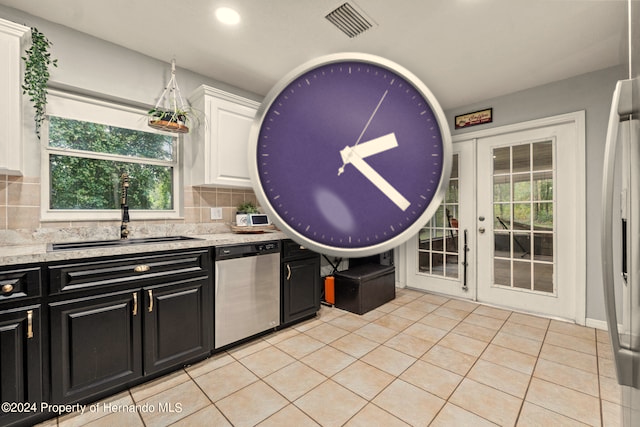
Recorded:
{"hour": 2, "minute": 22, "second": 5}
